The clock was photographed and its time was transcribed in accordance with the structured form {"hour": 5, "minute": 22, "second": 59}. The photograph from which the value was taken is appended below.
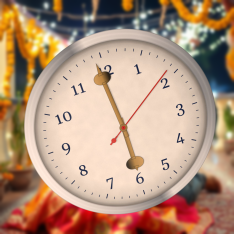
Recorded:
{"hour": 5, "minute": 59, "second": 9}
